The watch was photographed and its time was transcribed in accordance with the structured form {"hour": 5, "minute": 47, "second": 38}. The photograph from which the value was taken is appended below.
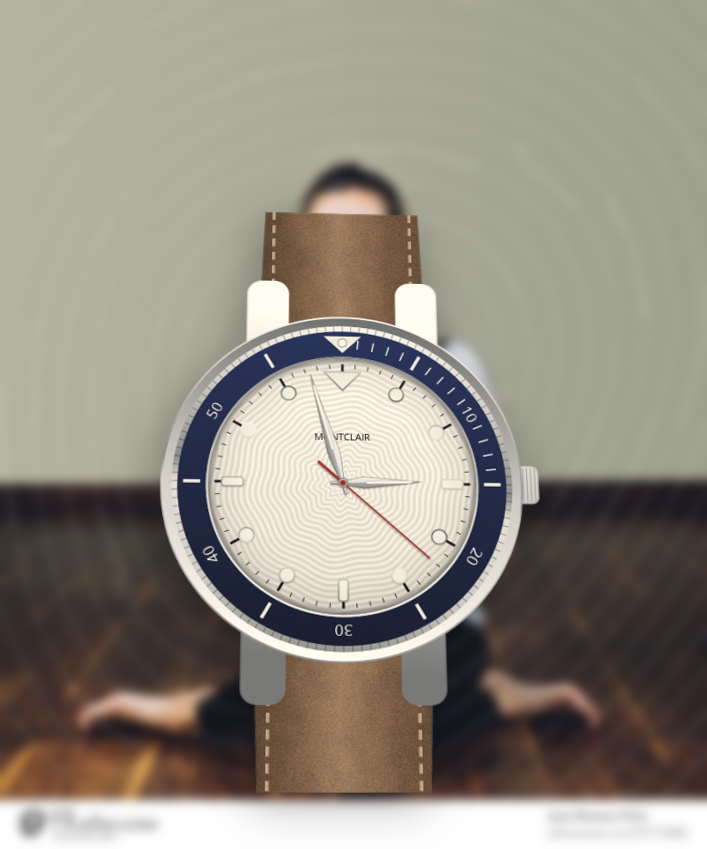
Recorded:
{"hour": 2, "minute": 57, "second": 22}
